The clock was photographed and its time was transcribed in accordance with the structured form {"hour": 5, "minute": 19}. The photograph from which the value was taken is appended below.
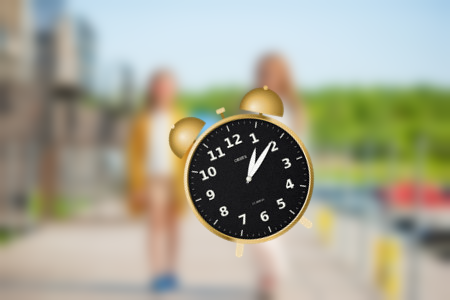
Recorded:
{"hour": 1, "minute": 9}
